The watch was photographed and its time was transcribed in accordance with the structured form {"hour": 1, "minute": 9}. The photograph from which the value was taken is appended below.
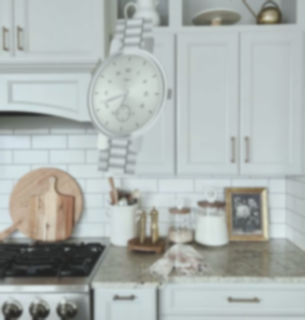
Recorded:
{"hour": 6, "minute": 42}
